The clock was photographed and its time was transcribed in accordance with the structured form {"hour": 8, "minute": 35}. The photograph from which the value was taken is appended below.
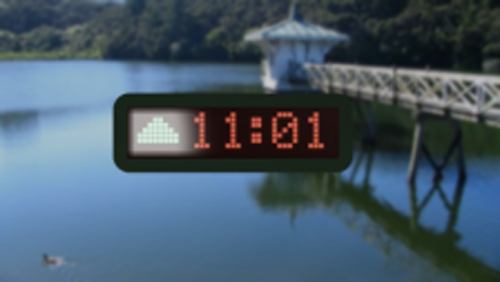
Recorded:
{"hour": 11, "minute": 1}
